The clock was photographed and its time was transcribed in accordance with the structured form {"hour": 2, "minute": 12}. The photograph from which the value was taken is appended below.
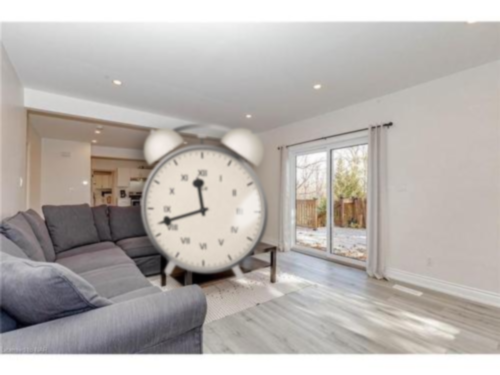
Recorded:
{"hour": 11, "minute": 42}
